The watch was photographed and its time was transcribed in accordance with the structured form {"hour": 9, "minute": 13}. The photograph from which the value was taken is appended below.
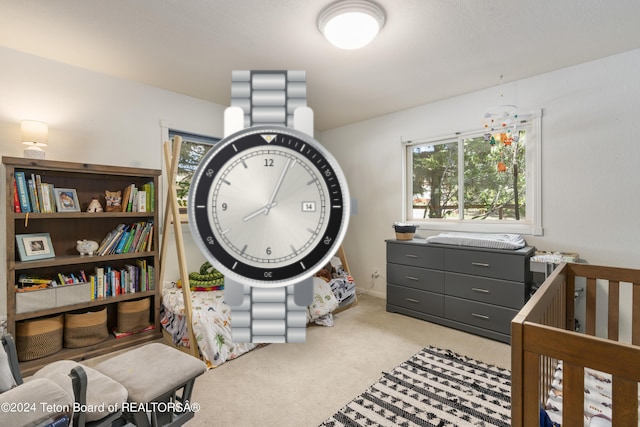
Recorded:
{"hour": 8, "minute": 4}
